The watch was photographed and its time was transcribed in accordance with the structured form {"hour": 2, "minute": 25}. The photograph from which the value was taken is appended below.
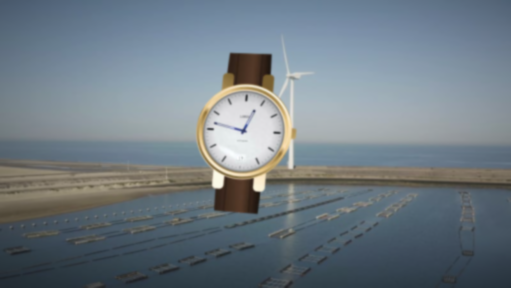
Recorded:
{"hour": 12, "minute": 47}
